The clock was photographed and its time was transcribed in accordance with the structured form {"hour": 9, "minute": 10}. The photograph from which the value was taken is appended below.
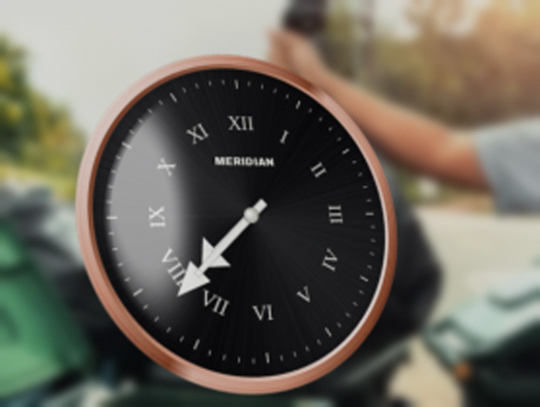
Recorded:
{"hour": 7, "minute": 38}
